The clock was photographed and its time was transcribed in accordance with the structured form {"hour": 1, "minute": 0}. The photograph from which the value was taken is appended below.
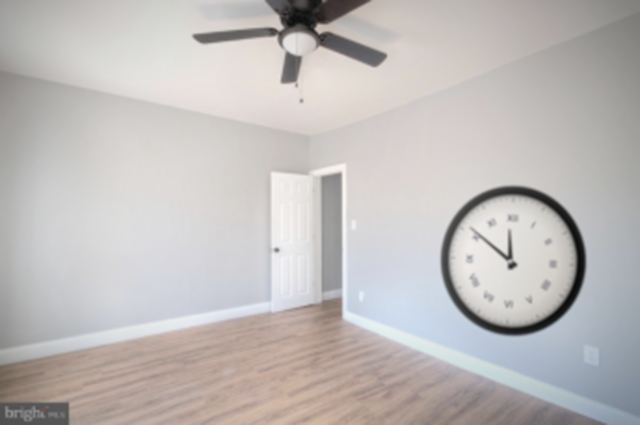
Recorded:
{"hour": 11, "minute": 51}
